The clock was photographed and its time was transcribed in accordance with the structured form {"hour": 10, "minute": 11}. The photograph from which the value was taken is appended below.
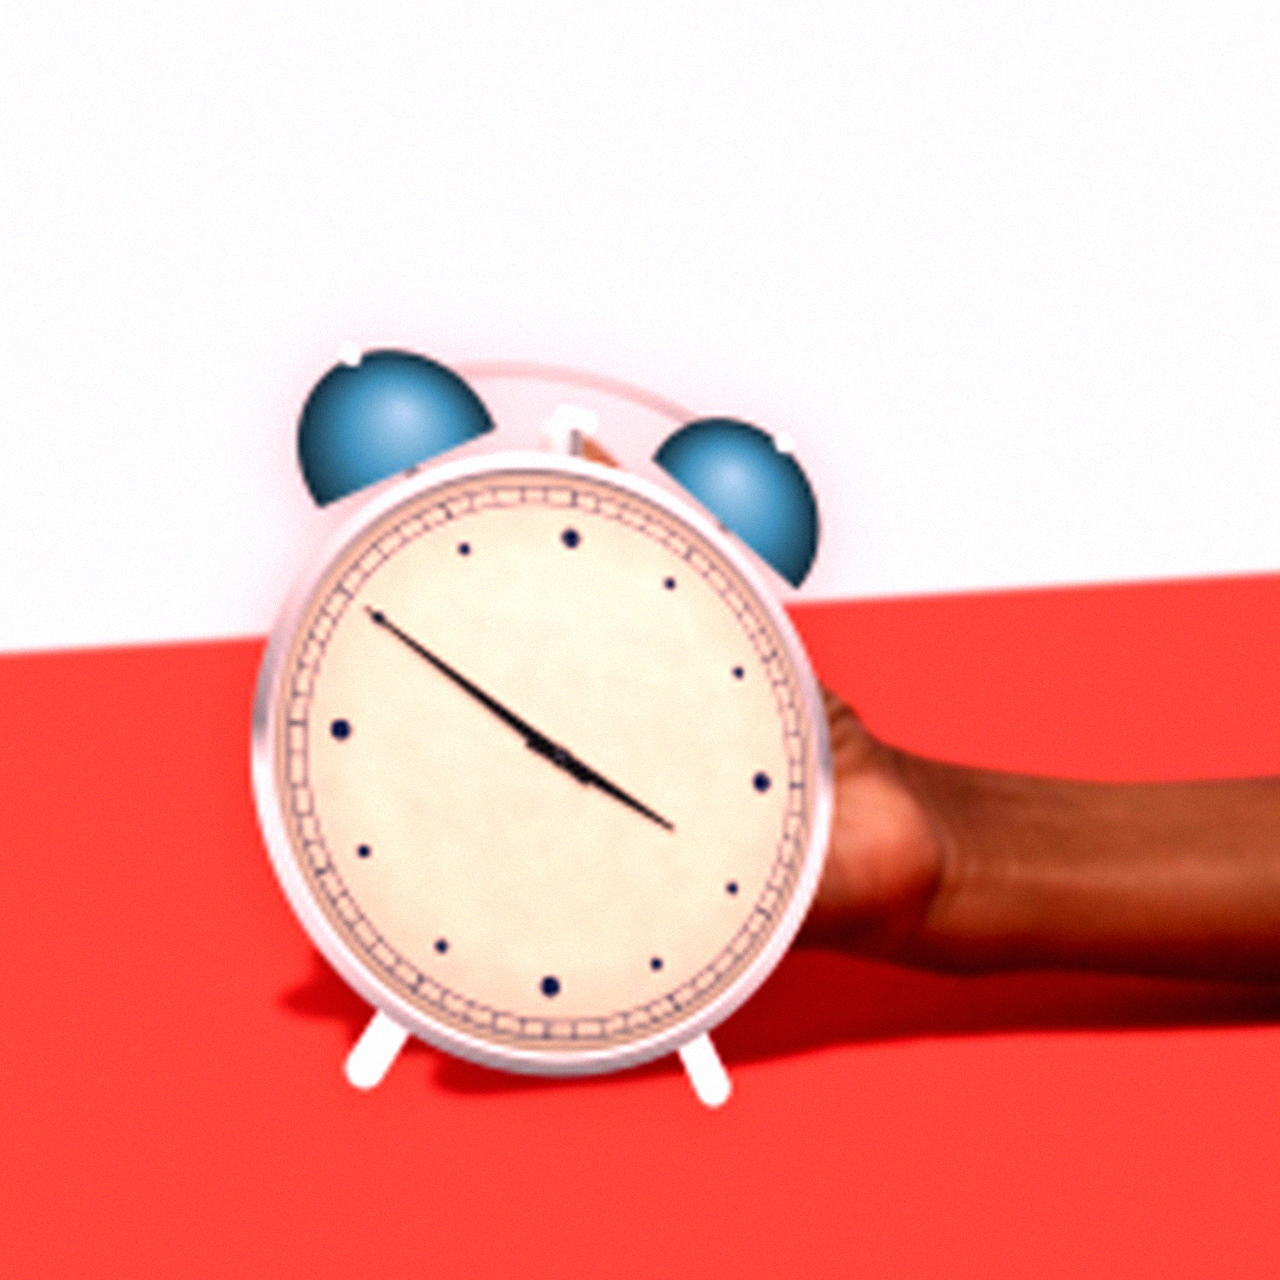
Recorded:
{"hour": 3, "minute": 50}
